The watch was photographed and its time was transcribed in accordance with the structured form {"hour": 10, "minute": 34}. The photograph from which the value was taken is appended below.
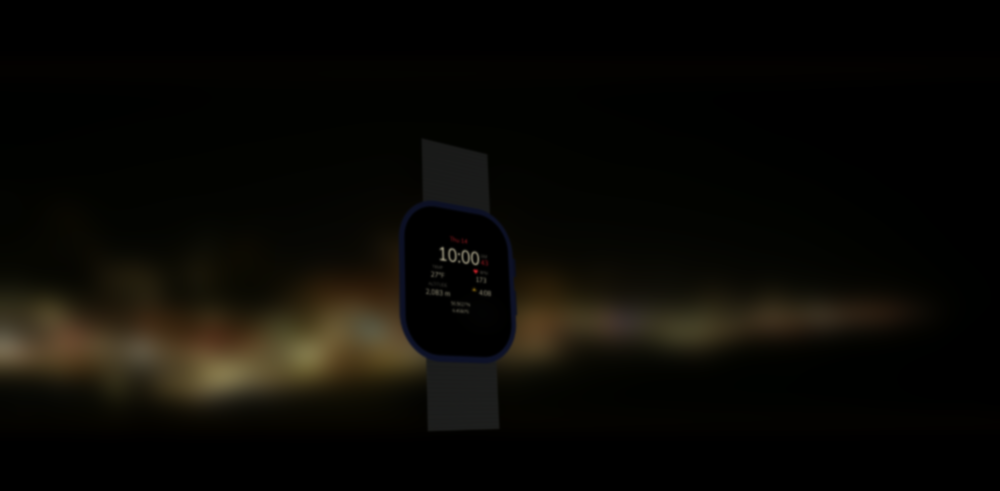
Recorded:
{"hour": 10, "minute": 0}
